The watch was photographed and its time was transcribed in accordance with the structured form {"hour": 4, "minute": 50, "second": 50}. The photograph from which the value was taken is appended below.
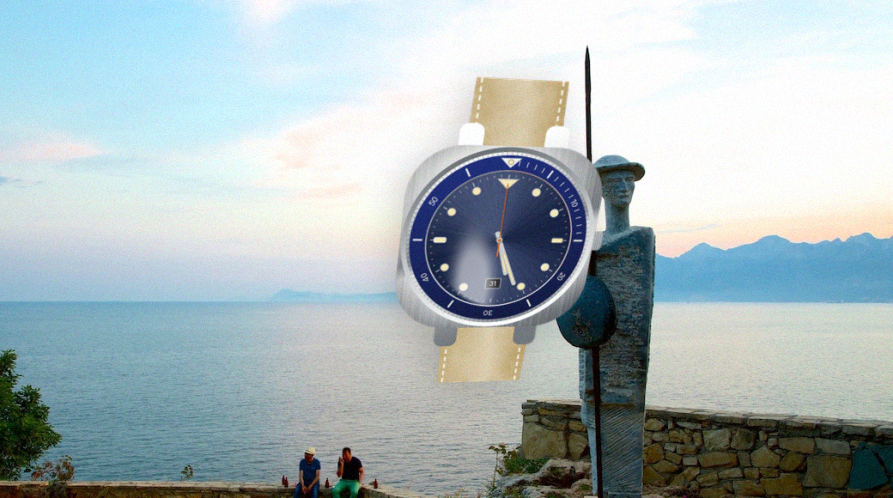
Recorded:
{"hour": 5, "minute": 26, "second": 0}
